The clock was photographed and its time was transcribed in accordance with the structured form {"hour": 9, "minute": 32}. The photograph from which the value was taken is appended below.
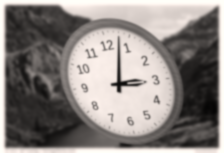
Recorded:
{"hour": 3, "minute": 3}
